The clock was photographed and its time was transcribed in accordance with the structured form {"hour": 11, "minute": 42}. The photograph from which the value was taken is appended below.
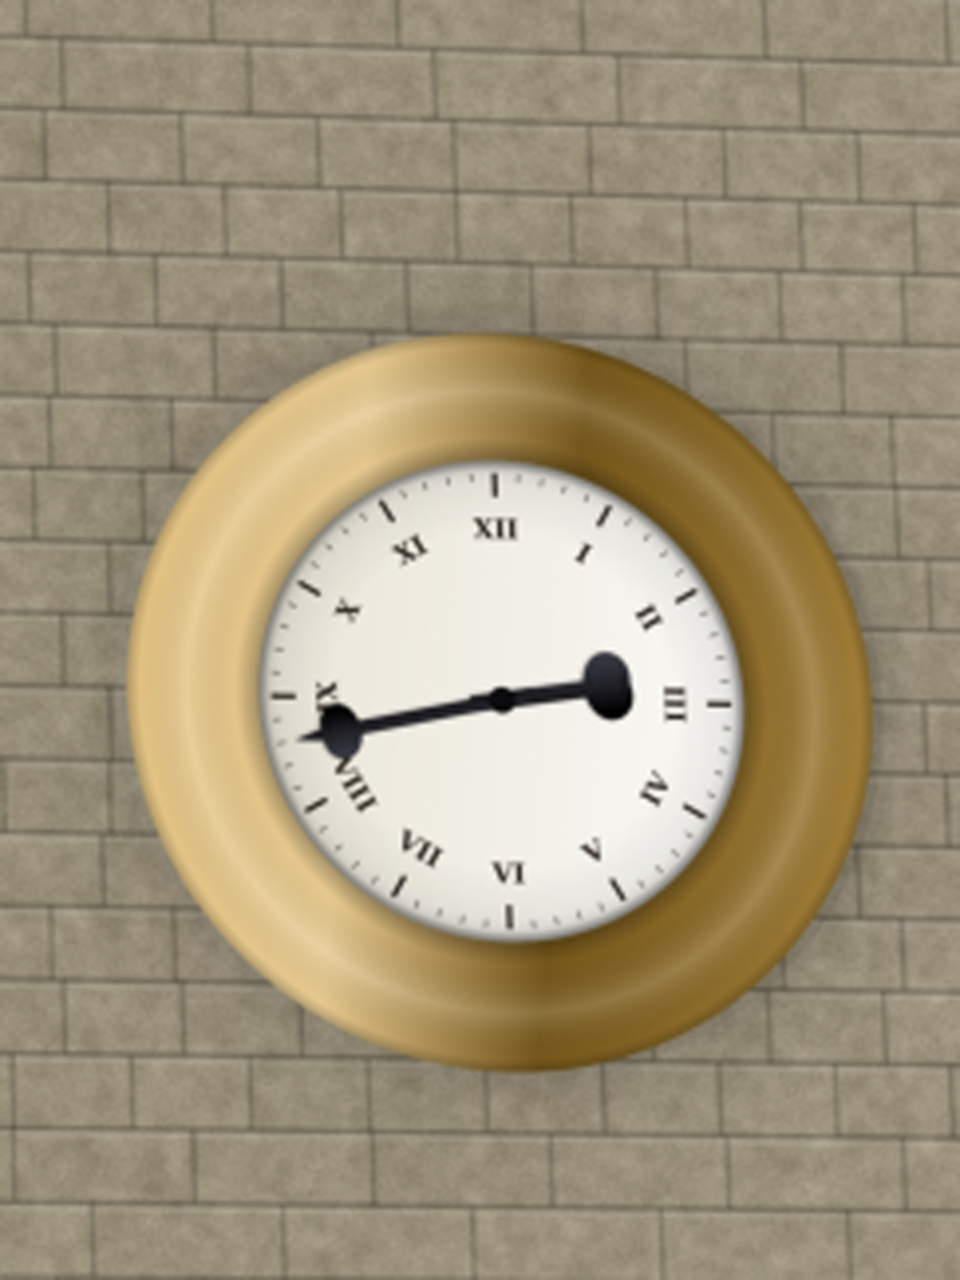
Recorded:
{"hour": 2, "minute": 43}
